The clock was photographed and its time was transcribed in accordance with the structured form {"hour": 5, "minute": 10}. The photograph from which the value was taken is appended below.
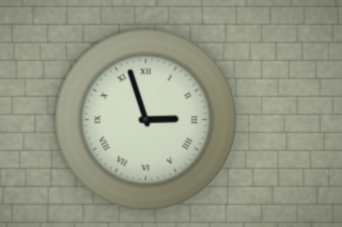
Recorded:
{"hour": 2, "minute": 57}
